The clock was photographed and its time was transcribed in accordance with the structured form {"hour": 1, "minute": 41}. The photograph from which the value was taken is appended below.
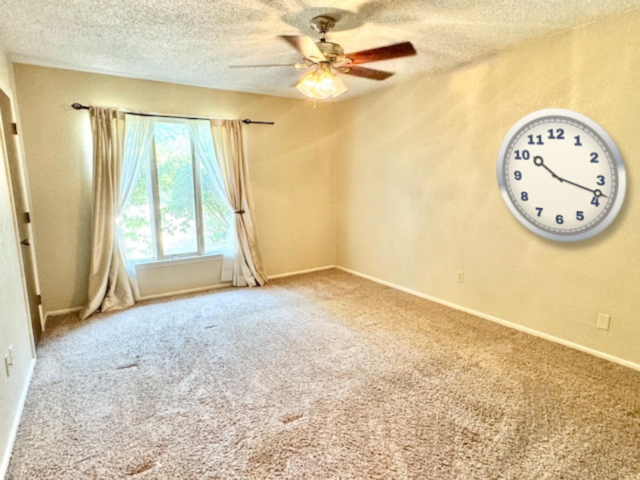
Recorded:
{"hour": 10, "minute": 18}
